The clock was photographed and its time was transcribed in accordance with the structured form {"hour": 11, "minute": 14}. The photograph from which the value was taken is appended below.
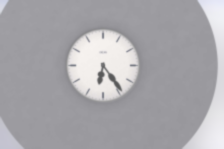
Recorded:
{"hour": 6, "minute": 24}
